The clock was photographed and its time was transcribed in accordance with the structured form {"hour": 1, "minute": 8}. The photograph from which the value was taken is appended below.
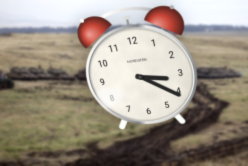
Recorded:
{"hour": 3, "minute": 21}
